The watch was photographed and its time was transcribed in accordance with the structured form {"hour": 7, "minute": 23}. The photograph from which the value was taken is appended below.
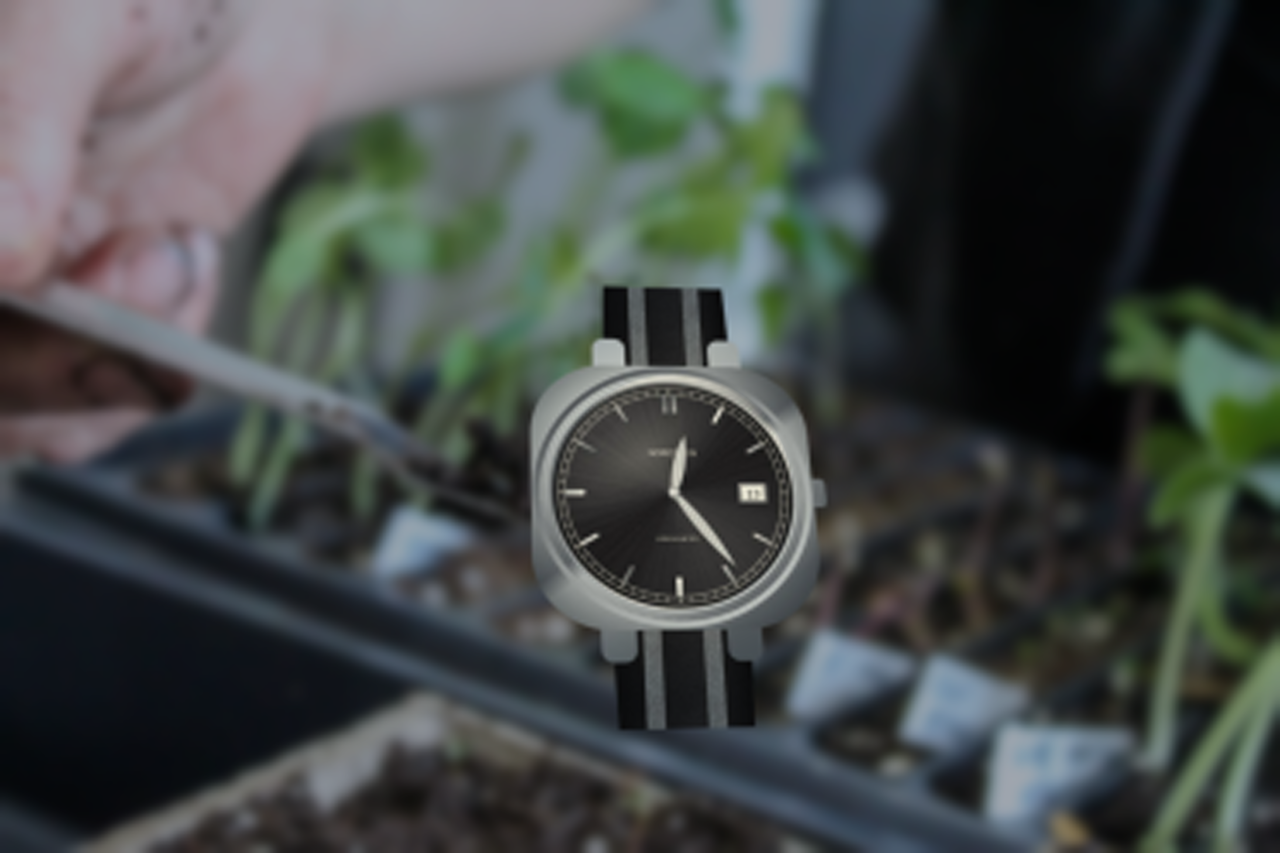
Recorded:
{"hour": 12, "minute": 24}
